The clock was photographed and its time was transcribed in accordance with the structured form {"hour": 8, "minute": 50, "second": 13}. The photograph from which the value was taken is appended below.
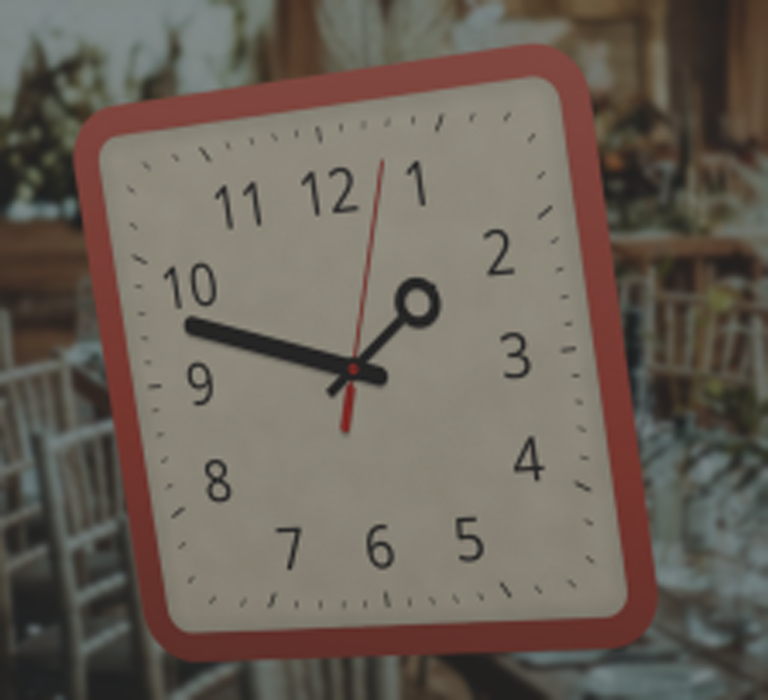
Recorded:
{"hour": 1, "minute": 48, "second": 3}
